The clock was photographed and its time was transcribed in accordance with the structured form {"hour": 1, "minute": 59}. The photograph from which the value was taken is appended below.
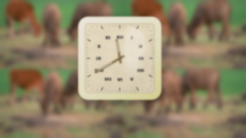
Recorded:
{"hour": 11, "minute": 40}
